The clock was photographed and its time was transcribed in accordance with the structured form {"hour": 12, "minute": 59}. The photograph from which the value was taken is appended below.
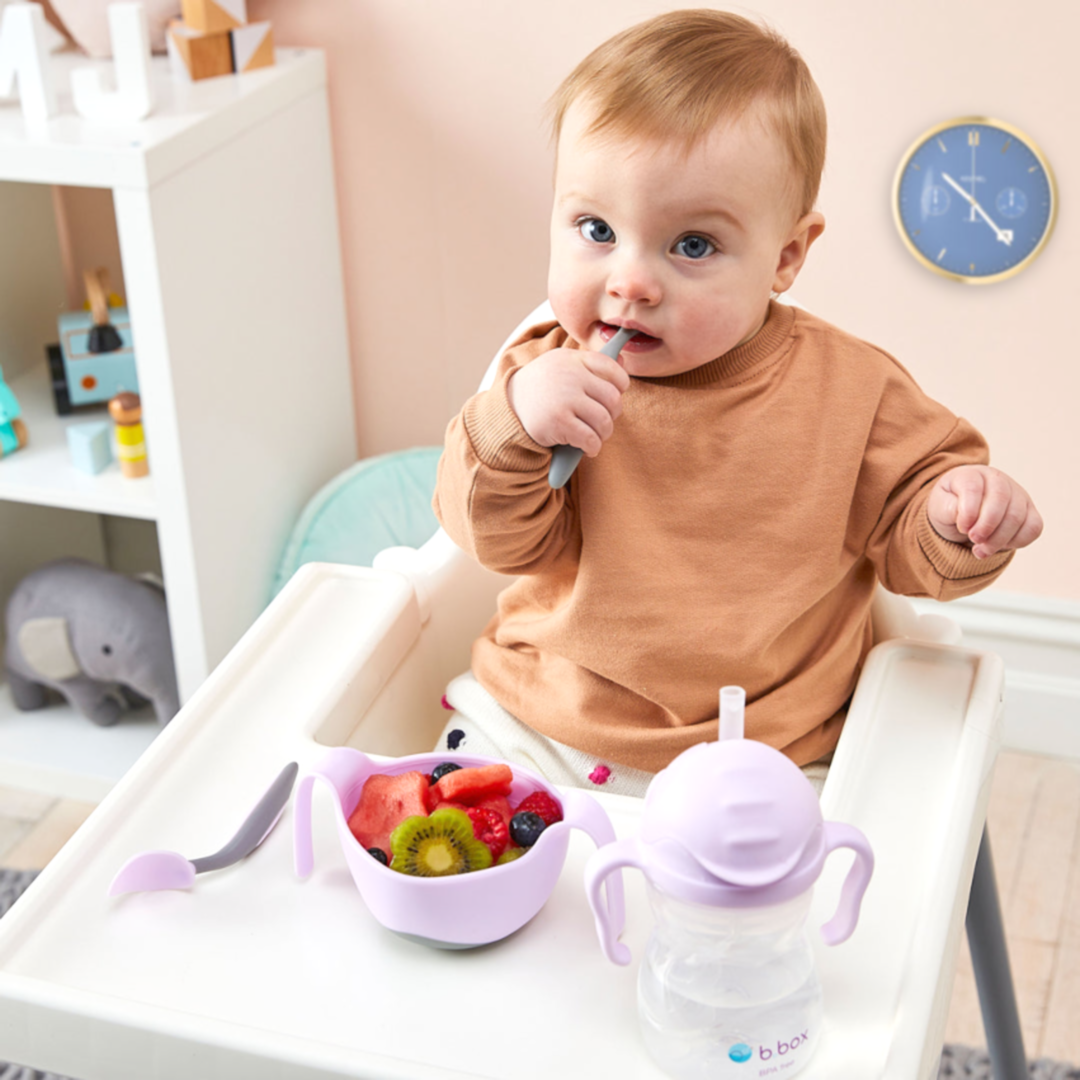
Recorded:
{"hour": 10, "minute": 23}
